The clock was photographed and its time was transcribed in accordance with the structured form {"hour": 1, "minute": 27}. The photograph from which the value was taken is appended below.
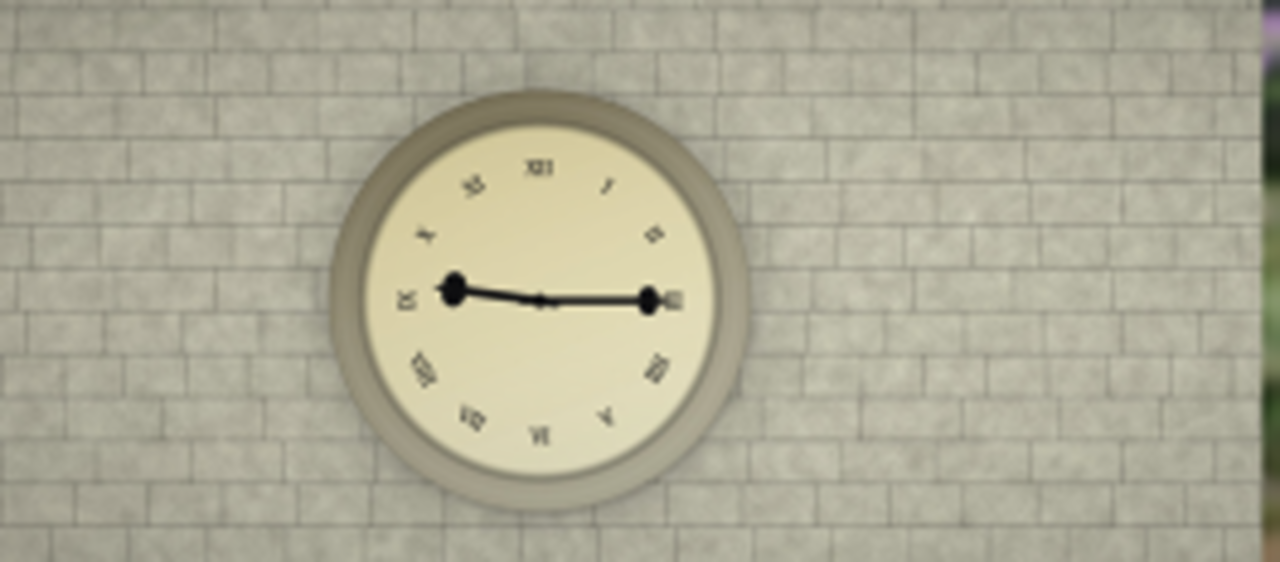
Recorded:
{"hour": 9, "minute": 15}
